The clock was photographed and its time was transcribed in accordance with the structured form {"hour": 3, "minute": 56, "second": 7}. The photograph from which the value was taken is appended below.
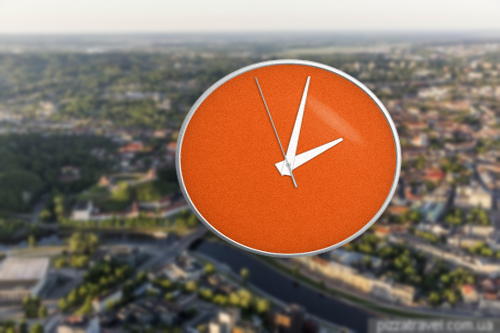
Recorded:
{"hour": 2, "minute": 1, "second": 57}
